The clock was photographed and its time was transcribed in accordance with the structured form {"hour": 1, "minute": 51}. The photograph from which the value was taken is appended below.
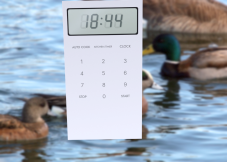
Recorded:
{"hour": 18, "minute": 44}
